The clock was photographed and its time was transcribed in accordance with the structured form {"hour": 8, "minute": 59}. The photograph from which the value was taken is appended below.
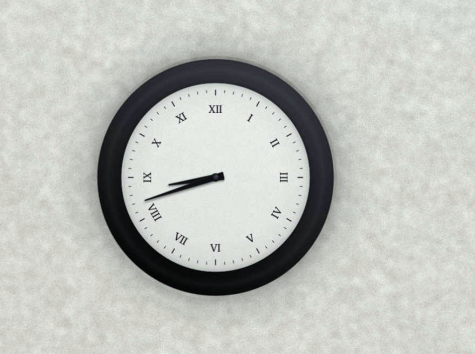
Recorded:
{"hour": 8, "minute": 42}
